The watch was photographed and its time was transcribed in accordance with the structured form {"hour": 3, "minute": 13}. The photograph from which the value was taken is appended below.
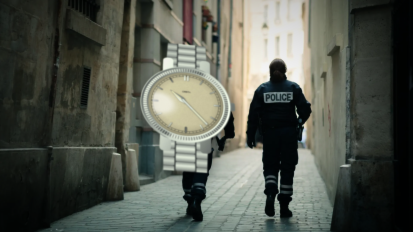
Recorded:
{"hour": 10, "minute": 23}
